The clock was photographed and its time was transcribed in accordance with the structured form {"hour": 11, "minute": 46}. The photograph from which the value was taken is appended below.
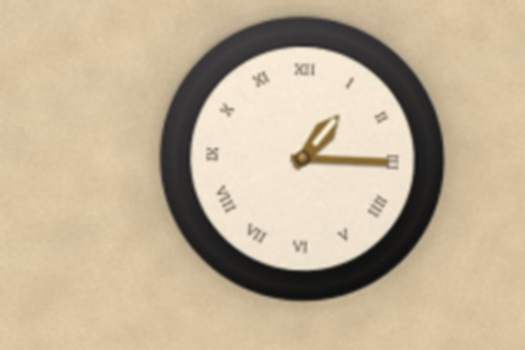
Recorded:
{"hour": 1, "minute": 15}
